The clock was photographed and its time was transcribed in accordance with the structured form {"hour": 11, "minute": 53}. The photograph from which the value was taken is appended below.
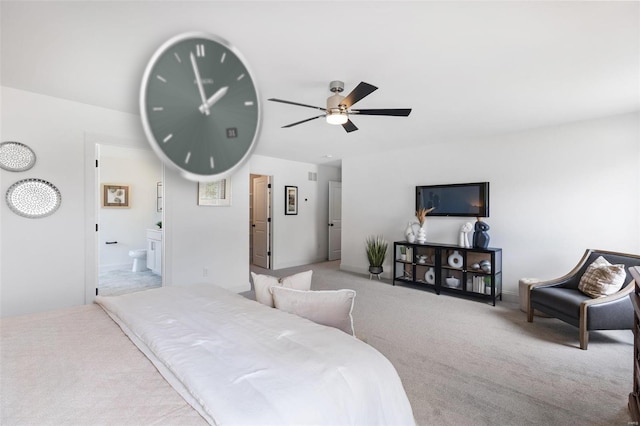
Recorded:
{"hour": 1, "minute": 58}
